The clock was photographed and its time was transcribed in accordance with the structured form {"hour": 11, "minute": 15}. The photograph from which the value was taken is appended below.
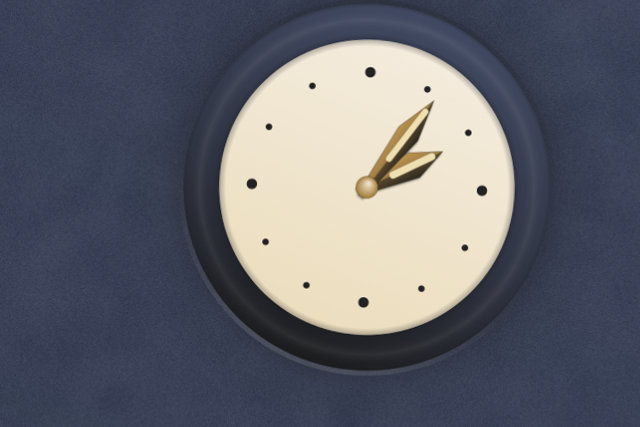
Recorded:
{"hour": 2, "minute": 6}
